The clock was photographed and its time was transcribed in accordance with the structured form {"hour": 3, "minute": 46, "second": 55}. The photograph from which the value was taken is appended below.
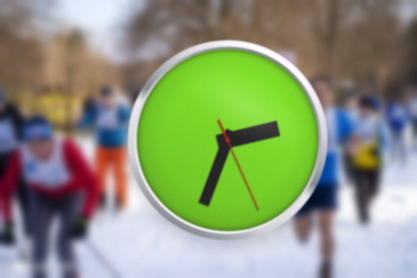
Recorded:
{"hour": 2, "minute": 33, "second": 26}
